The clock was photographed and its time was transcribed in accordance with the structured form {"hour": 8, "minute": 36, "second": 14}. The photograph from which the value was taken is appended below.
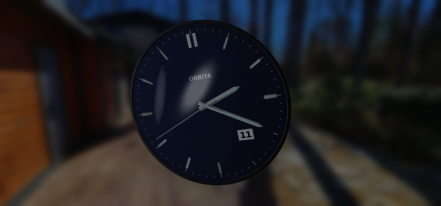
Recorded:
{"hour": 2, "minute": 19, "second": 41}
